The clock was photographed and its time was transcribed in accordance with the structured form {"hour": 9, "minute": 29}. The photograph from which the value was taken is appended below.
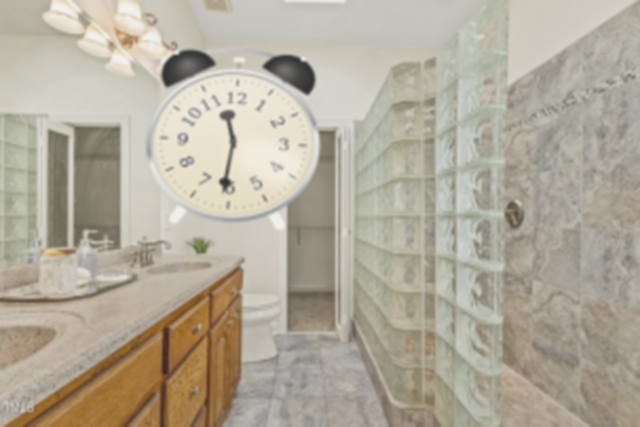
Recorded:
{"hour": 11, "minute": 31}
